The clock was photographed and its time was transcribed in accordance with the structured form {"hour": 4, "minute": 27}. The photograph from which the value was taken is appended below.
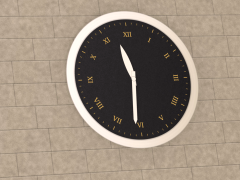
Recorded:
{"hour": 11, "minute": 31}
